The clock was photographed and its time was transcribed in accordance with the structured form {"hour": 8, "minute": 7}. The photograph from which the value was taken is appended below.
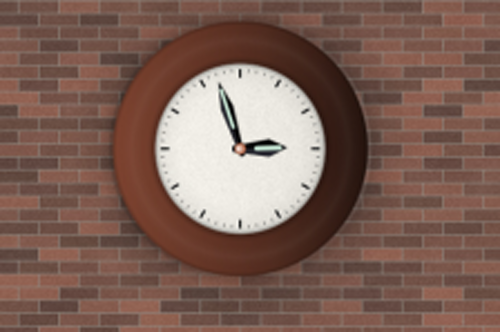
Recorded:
{"hour": 2, "minute": 57}
